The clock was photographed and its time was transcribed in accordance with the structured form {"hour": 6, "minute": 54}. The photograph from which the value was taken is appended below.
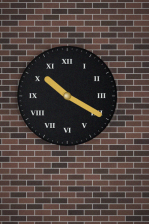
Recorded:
{"hour": 10, "minute": 20}
